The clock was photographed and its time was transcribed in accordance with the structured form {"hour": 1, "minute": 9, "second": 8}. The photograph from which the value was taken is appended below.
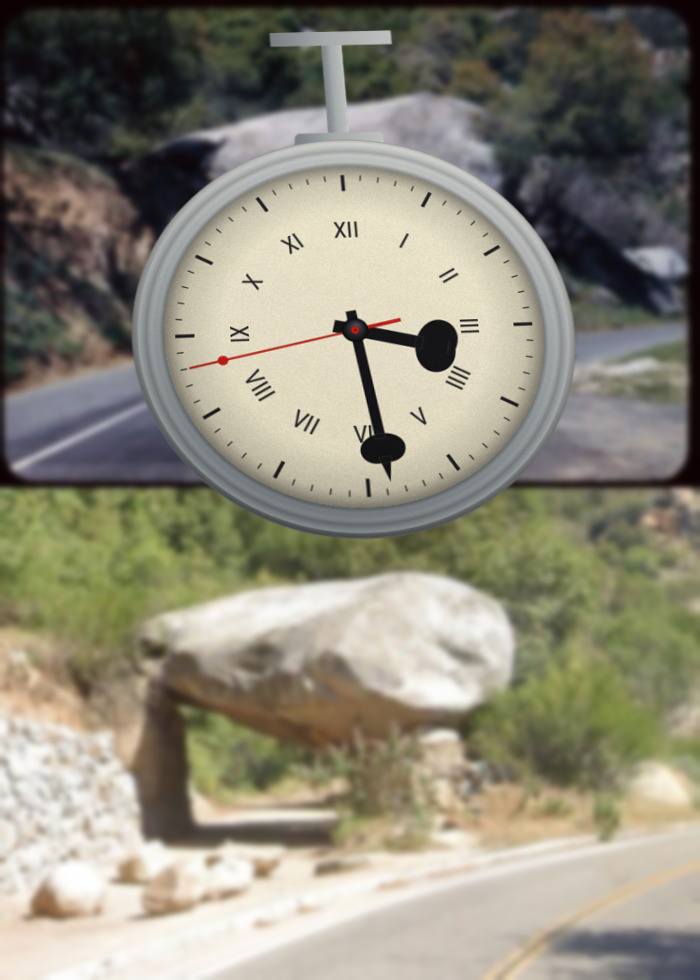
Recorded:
{"hour": 3, "minute": 28, "second": 43}
